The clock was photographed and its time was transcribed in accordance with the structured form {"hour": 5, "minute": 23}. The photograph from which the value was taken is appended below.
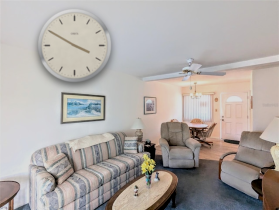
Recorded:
{"hour": 3, "minute": 50}
